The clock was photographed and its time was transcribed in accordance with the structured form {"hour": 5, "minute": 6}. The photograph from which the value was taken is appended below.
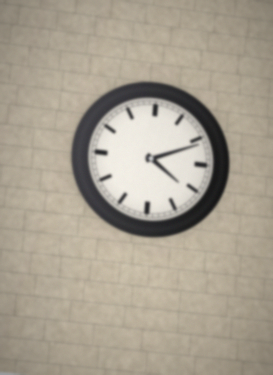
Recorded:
{"hour": 4, "minute": 11}
